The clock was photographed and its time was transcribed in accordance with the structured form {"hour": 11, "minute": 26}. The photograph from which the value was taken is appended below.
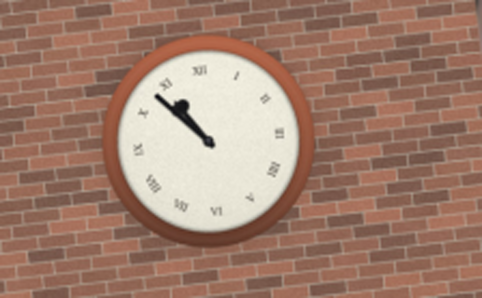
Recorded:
{"hour": 10, "minute": 53}
